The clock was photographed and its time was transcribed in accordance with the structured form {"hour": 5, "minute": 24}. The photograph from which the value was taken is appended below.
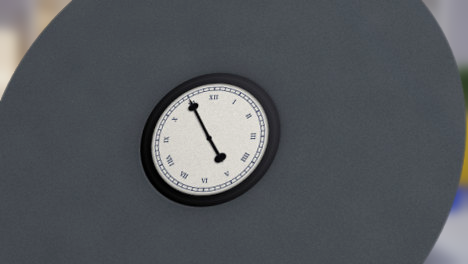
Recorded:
{"hour": 4, "minute": 55}
